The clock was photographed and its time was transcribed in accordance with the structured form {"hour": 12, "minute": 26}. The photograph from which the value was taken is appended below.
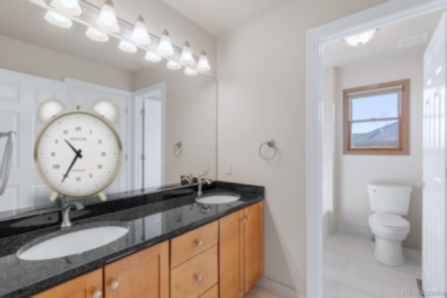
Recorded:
{"hour": 10, "minute": 35}
